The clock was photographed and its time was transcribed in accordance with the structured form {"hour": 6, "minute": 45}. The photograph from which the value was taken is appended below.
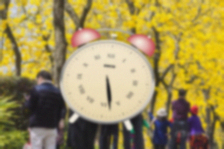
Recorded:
{"hour": 5, "minute": 28}
